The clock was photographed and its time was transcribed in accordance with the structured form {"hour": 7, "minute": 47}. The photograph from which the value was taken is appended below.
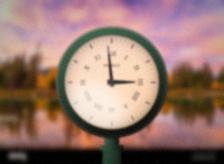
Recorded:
{"hour": 2, "minute": 59}
